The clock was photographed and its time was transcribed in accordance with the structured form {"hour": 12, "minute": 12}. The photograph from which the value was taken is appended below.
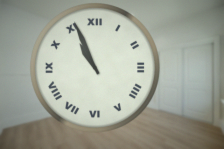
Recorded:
{"hour": 10, "minute": 56}
